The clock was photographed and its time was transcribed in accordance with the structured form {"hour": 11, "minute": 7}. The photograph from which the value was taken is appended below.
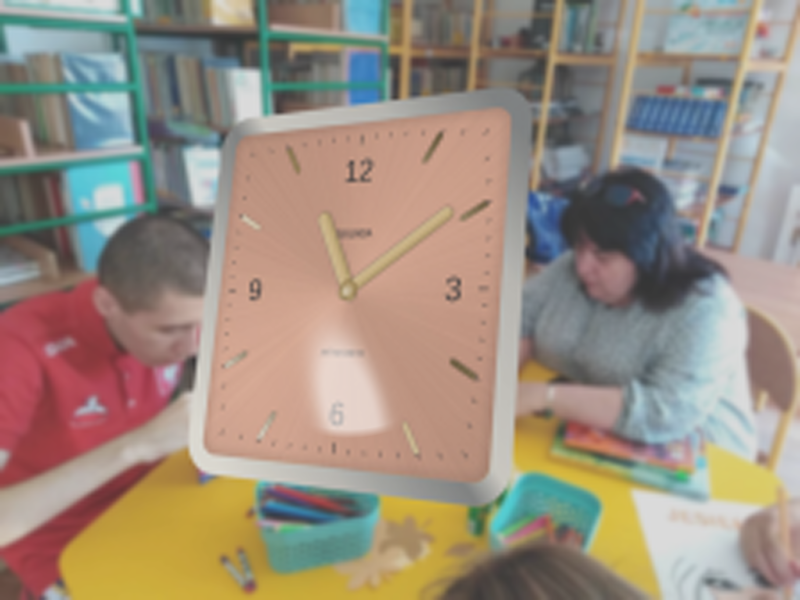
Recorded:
{"hour": 11, "minute": 9}
